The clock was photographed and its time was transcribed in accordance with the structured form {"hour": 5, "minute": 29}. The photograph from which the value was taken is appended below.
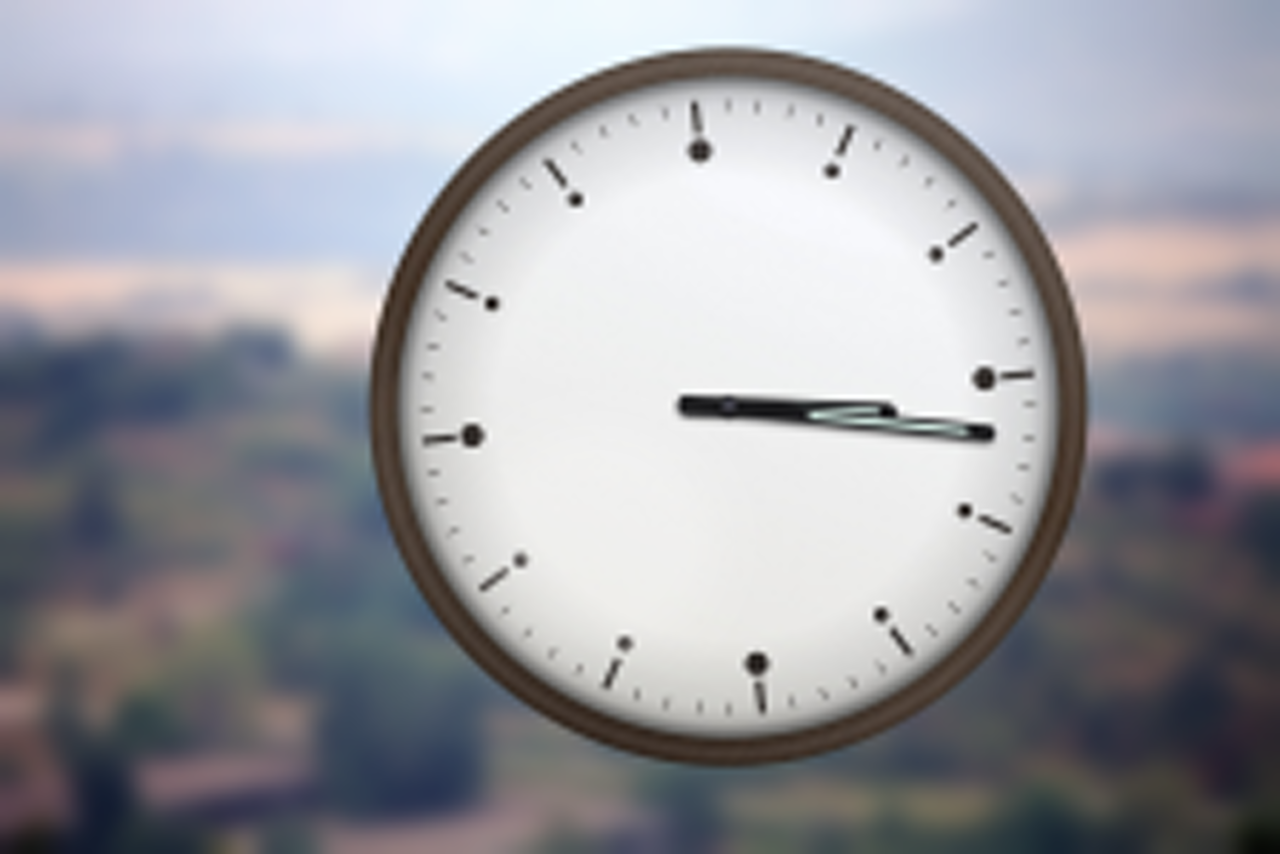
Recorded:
{"hour": 3, "minute": 17}
